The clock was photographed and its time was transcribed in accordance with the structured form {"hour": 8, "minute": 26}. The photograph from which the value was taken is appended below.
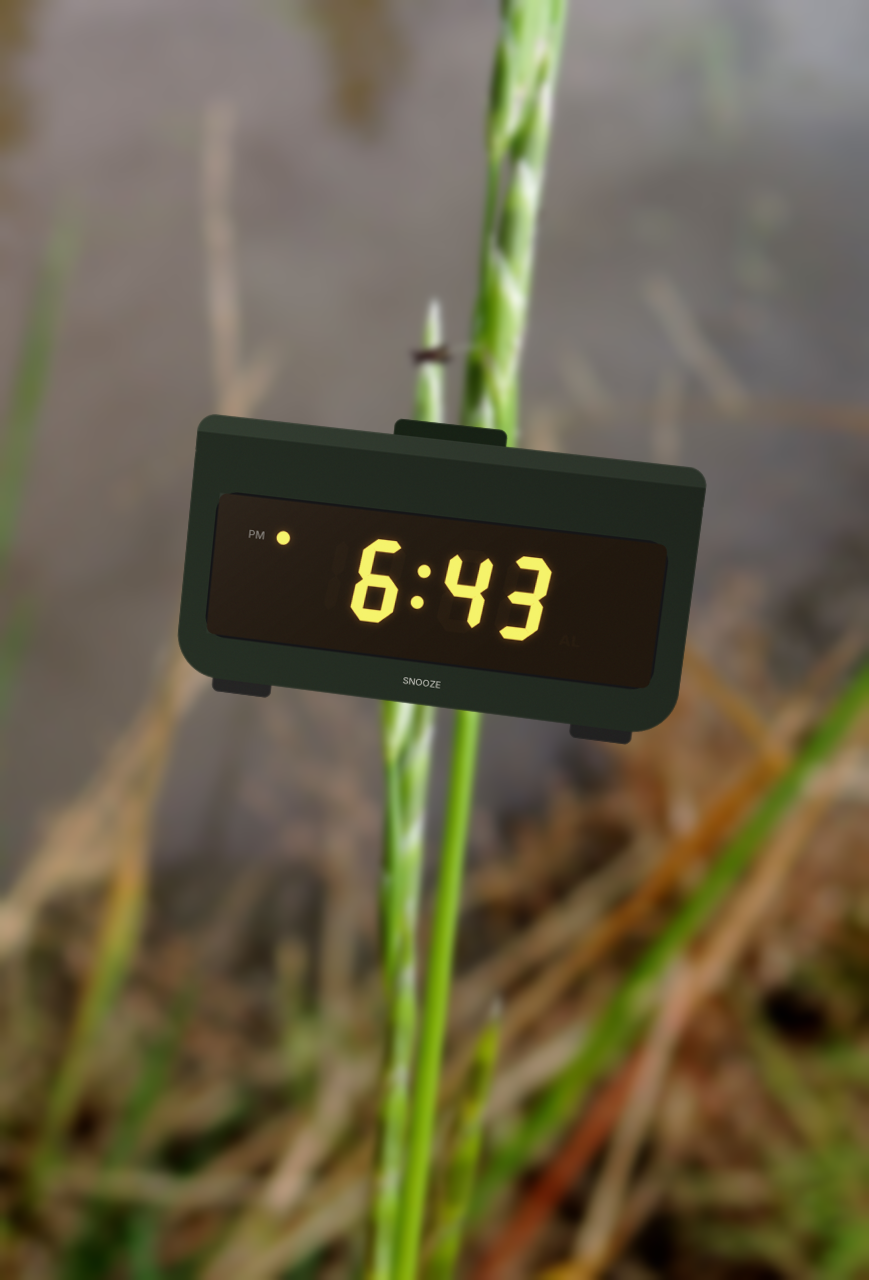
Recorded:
{"hour": 6, "minute": 43}
